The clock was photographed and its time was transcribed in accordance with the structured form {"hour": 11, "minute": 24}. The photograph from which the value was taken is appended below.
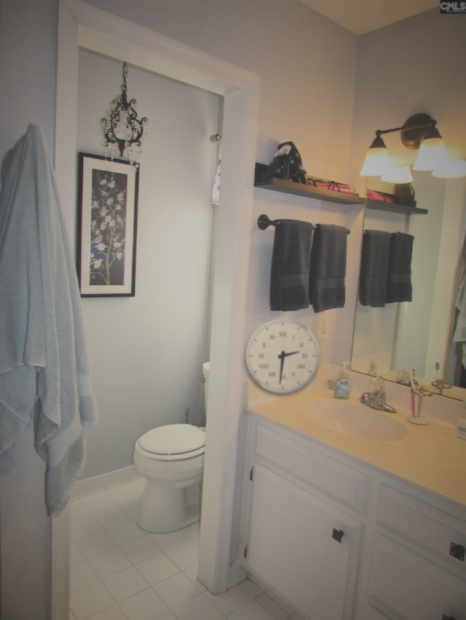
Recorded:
{"hour": 2, "minute": 31}
